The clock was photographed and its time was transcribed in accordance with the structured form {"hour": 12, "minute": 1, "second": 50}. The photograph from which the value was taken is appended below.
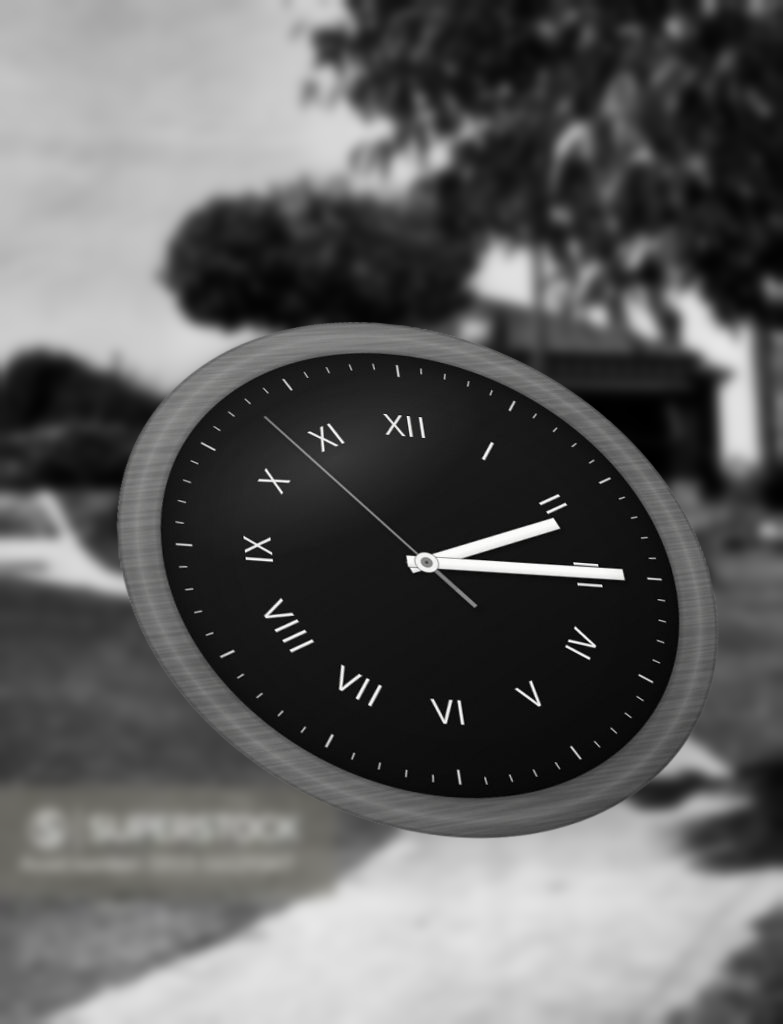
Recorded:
{"hour": 2, "minute": 14, "second": 53}
